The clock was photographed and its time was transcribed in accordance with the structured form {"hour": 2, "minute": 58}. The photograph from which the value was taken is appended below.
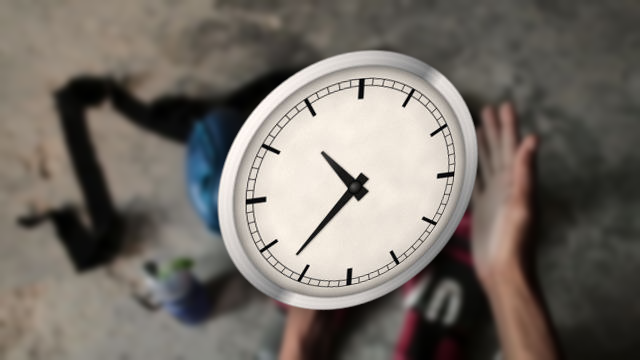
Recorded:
{"hour": 10, "minute": 37}
